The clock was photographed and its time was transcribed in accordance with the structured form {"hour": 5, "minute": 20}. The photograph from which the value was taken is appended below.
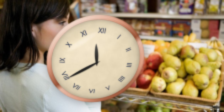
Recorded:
{"hour": 11, "minute": 39}
